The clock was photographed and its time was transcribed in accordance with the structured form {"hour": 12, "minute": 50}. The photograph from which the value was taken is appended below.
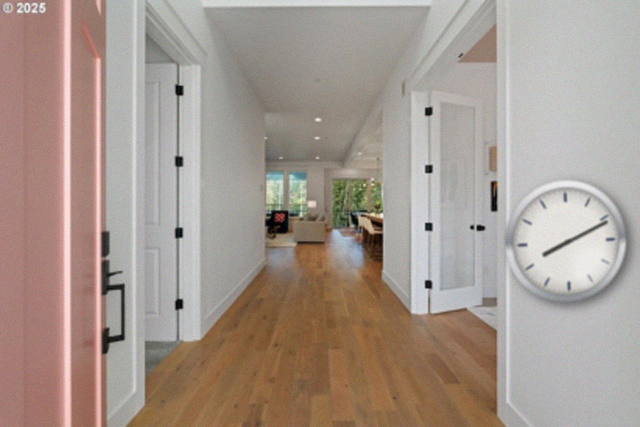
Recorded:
{"hour": 8, "minute": 11}
